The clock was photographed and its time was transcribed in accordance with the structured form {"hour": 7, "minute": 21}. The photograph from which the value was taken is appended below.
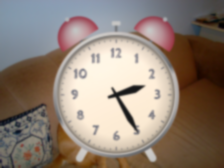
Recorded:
{"hour": 2, "minute": 25}
